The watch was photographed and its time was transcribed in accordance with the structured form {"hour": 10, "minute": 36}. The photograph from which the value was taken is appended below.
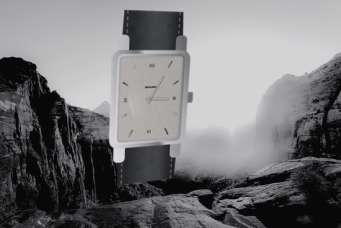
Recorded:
{"hour": 3, "minute": 5}
